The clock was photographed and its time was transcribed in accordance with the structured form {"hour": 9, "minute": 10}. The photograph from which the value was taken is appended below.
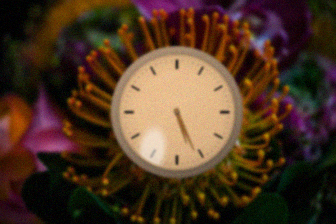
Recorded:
{"hour": 5, "minute": 26}
